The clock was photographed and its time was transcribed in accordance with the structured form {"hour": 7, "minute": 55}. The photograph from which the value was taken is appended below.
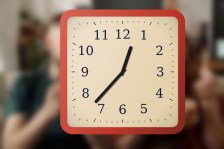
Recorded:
{"hour": 12, "minute": 37}
